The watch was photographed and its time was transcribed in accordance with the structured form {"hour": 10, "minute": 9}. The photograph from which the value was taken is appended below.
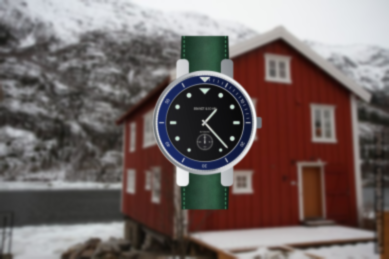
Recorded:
{"hour": 1, "minute": 23}
